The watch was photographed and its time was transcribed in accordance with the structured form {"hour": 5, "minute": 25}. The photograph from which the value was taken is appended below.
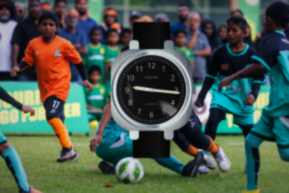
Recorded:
{"hour": 9, "minute": 16}
